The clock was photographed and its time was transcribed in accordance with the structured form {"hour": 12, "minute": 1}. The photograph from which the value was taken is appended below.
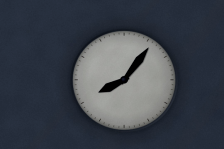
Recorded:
{"hour": 8, "minute": 6}
